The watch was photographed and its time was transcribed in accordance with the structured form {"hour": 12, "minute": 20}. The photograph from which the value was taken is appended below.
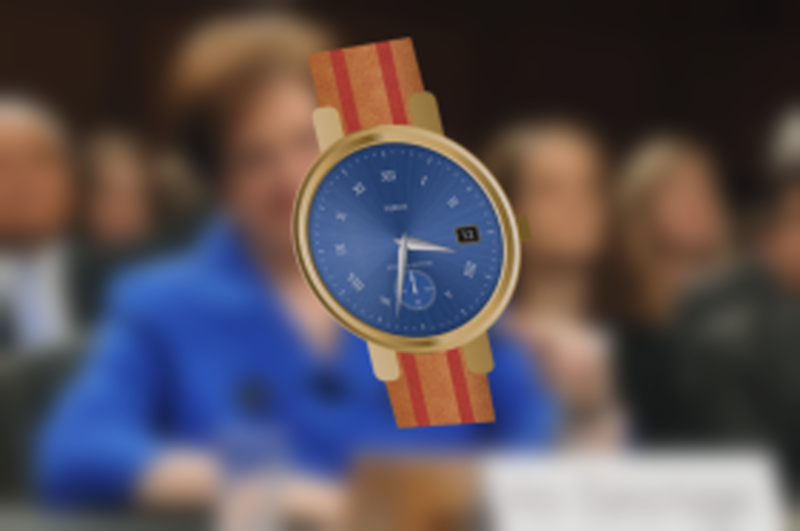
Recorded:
{"hour": 3, "minute": 33}
